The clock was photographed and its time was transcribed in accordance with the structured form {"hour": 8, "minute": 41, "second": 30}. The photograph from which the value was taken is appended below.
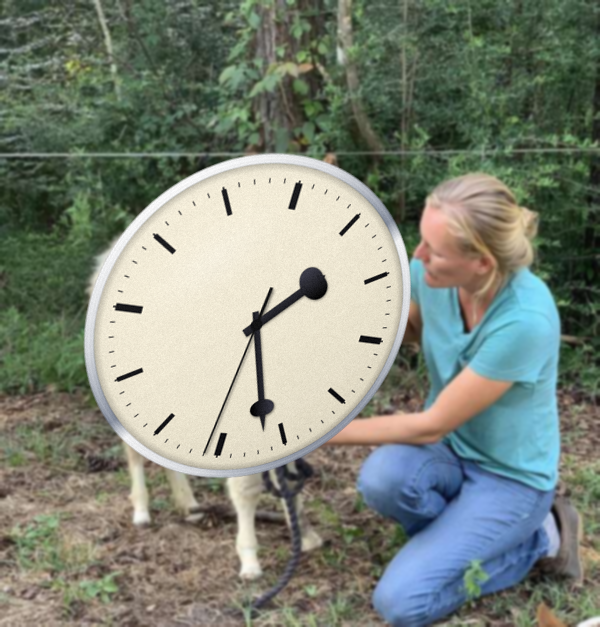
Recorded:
{"hour": 1, "minute": 26, "second": 31}
